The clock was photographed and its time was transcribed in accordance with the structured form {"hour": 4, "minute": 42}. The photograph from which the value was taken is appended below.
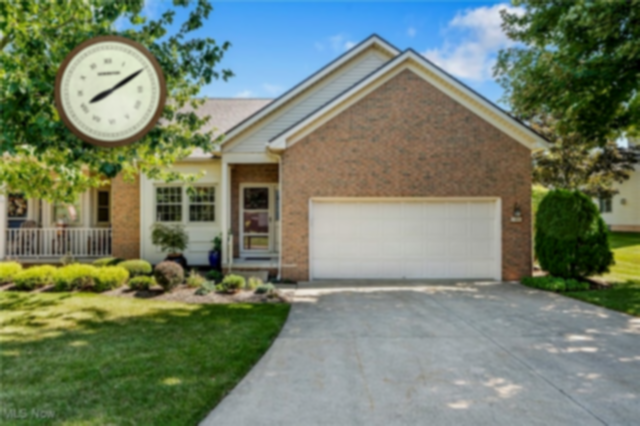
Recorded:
{"hour": 8, "minute": 10}
